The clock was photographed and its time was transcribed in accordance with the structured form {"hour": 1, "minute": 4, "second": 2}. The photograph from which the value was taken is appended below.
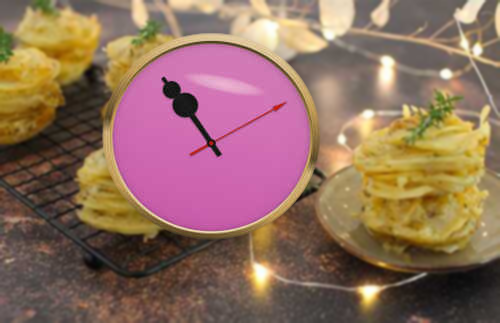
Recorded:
{"hour": 10, "minute": 54, "second": 10}
